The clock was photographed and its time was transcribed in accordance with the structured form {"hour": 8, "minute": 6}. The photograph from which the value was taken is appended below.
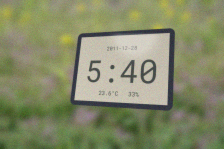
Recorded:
{"hour": 5, "minute": 40}
